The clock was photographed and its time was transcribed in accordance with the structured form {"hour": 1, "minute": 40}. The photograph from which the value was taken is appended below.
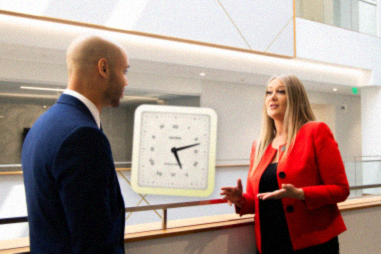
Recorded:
{"hour": 5, "minute": 12}
